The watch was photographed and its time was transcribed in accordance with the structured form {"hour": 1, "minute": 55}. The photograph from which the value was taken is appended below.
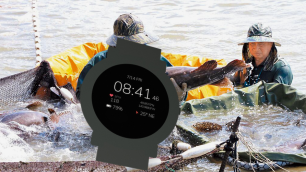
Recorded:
{"hour": 8, "minute": 41}
